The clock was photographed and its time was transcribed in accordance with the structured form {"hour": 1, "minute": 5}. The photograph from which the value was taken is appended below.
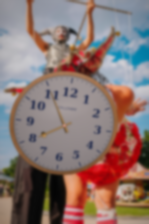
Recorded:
{"hour": 7, "minute": 55}
